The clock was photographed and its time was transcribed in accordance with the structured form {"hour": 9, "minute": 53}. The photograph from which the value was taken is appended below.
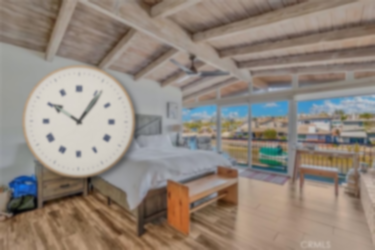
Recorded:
{"hour": 10, "minute": 6}
